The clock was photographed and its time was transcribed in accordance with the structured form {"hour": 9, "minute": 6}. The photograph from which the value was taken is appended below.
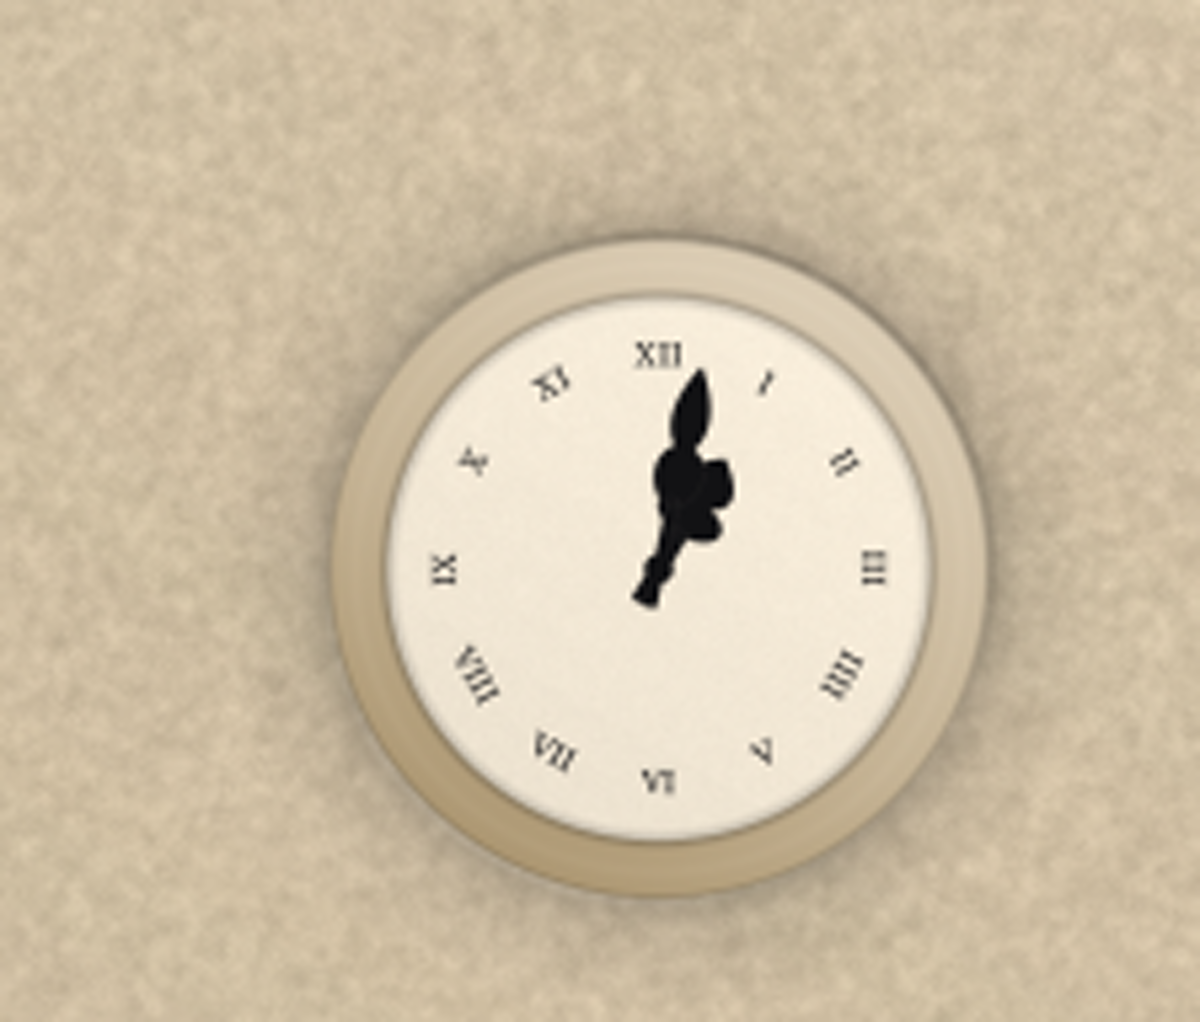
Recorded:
{"hour": 1, "minute": 2}
